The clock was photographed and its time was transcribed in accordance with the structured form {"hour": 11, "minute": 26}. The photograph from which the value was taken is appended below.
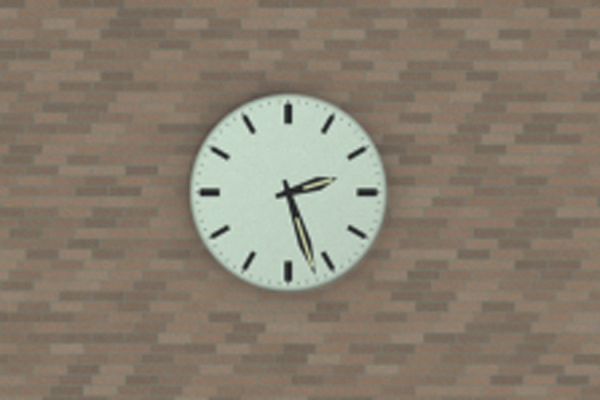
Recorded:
{"hour": 2, "minute": 27}
